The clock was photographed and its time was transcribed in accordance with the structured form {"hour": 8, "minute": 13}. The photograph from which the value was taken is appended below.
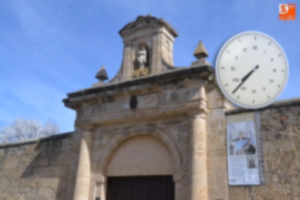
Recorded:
{"hour": 7, "minute": 37}
